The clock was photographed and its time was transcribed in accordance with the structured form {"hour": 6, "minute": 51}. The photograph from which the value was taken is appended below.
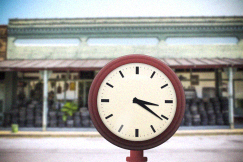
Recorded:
{"hour": 3, "minute": 21}
